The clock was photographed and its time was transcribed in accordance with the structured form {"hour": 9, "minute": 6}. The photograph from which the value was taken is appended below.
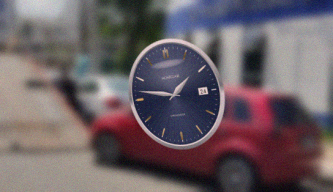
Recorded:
{"hour": 1, "minute": 47}
